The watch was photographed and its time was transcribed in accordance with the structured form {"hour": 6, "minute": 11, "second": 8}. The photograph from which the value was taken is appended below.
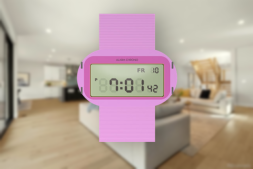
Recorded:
{"hour": 7, "minute": 1, "second": 42}
